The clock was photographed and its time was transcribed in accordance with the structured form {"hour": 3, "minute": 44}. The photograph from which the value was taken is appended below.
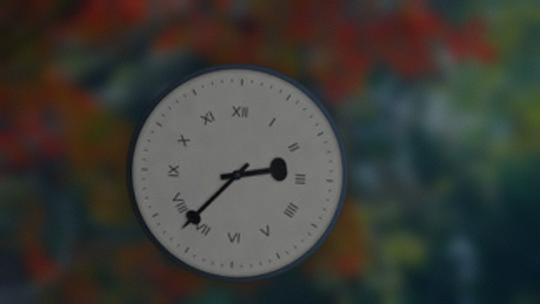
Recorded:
{"hour": 2, "minute": 37}
